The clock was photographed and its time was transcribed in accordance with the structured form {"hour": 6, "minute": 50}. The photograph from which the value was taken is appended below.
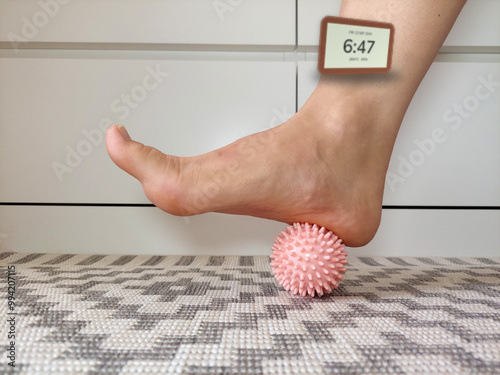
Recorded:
{"hour": 6, "minute": 47}
